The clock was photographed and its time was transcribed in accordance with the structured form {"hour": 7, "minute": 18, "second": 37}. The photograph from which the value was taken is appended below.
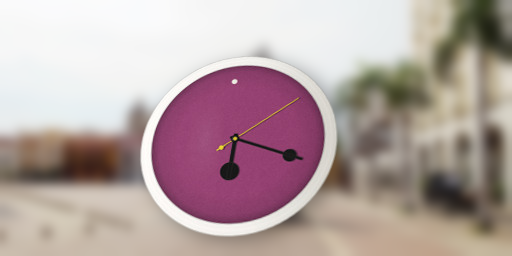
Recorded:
{"hour": 6, "minute": 19, "second": 10}
